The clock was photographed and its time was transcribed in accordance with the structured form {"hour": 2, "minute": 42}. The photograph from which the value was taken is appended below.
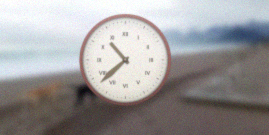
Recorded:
{"hour": 10, "minute": 38}
